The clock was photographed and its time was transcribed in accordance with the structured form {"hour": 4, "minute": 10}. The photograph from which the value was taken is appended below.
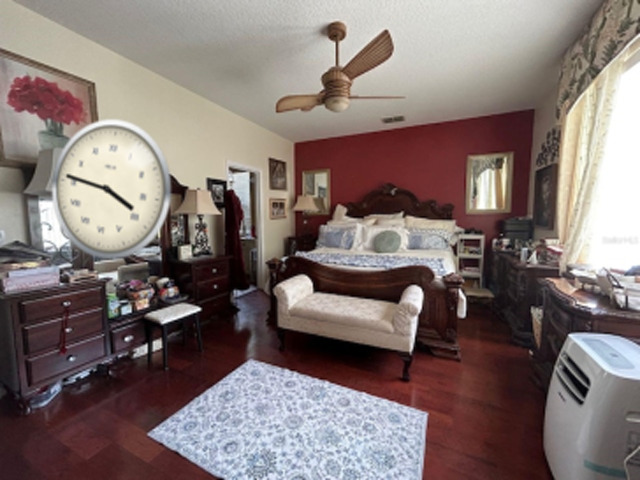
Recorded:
{"hour": 3, "minute": 46}
